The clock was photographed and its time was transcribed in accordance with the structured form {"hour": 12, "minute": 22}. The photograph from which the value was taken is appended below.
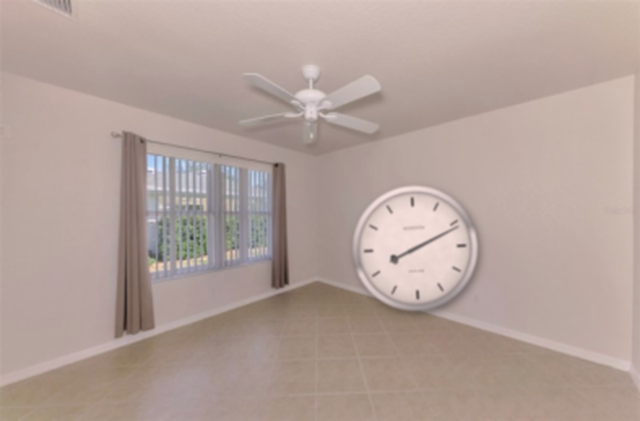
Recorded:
{"hour": 8, "minute": 11}
